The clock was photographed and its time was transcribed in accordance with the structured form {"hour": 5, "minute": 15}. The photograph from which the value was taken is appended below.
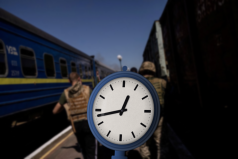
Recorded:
{"hour": 12, "minute": 43}
